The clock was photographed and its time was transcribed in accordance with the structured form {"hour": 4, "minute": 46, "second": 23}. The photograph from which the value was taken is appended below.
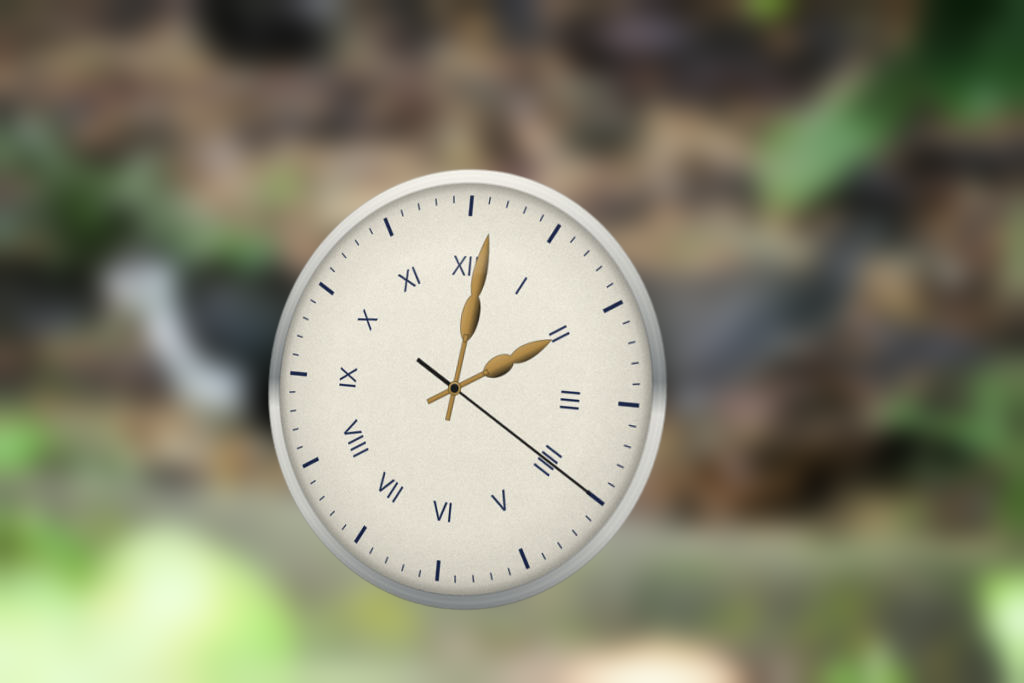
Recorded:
{"hour": 2, "minute": 1, "second": 20}
